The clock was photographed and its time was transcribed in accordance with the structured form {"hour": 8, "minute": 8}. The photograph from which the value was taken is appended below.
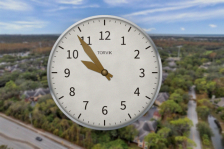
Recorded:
{"hour": 9, "minute": 54}
